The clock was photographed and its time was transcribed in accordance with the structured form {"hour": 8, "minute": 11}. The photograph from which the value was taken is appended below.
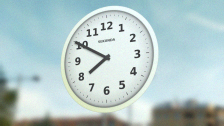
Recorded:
{"hour": 7, "minute": 50}
